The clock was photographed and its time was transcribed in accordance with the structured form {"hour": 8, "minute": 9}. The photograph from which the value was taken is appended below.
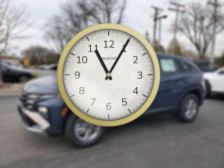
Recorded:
{"hour": 11, "minute": 5}
